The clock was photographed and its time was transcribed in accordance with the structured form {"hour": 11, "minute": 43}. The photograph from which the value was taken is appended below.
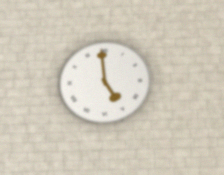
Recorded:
{"hour": 4, "minute": 59}
